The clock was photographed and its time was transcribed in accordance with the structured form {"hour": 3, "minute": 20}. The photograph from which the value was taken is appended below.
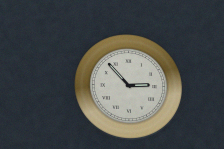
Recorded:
{"hour": 2, "minute": 53}
